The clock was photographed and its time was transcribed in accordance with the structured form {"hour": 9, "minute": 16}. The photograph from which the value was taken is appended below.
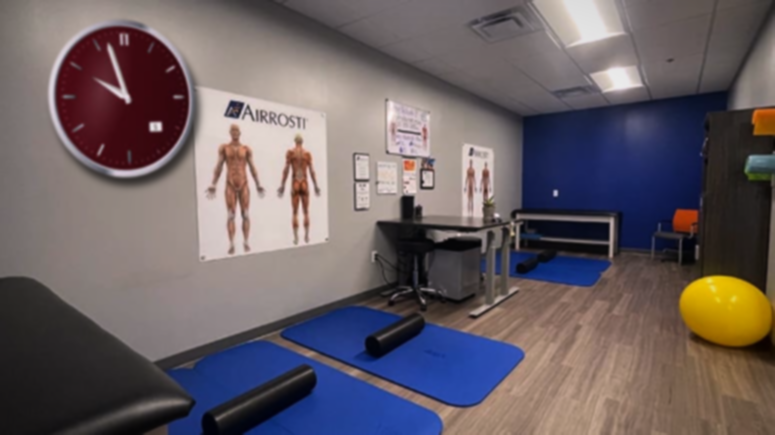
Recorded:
{"hour": 9, "minute": 57}
